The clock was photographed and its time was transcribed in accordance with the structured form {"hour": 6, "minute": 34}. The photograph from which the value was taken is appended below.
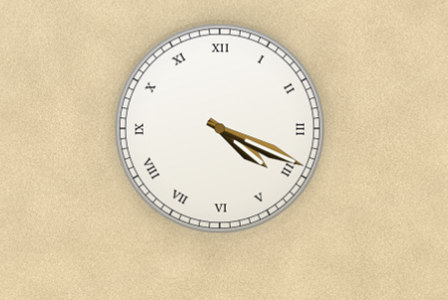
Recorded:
{"hour": 4, "minute": 19}
